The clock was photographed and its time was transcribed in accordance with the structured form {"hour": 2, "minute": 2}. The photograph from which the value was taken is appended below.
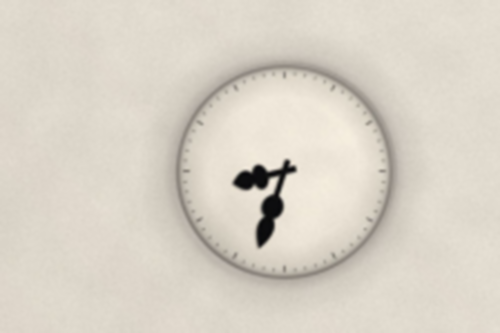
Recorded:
{"hour": 8, "minute": 33}
